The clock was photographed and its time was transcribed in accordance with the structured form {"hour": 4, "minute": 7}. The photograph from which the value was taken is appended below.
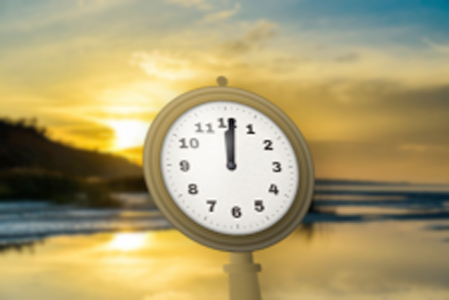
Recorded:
{"hour": 12, "minute": 1}
